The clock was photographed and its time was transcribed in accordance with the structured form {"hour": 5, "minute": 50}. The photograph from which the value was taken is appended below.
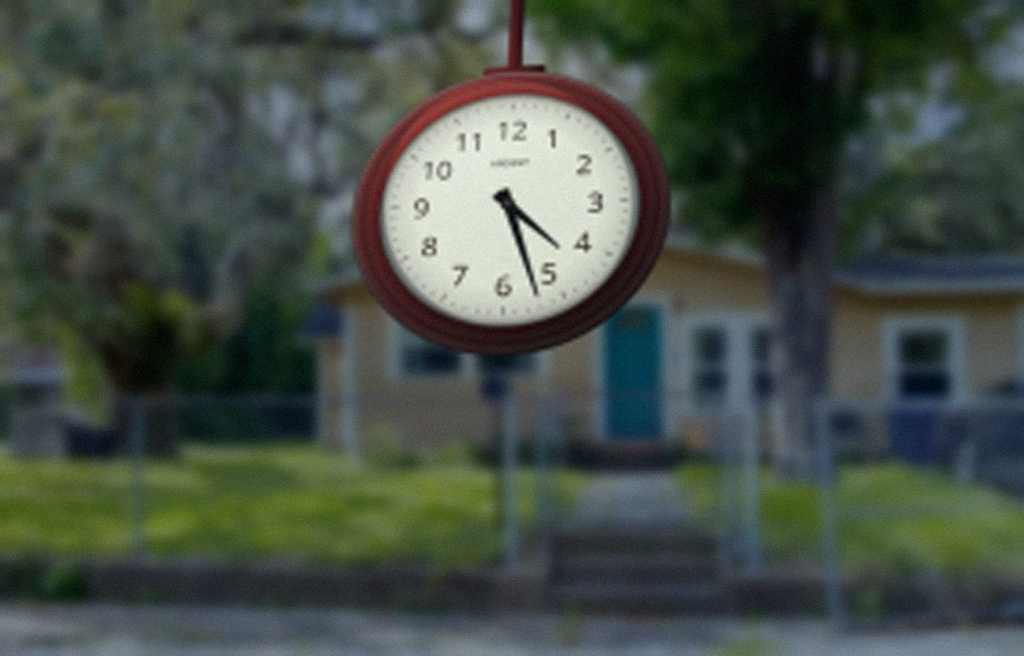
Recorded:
{"hour": 4, "minute": 27}
